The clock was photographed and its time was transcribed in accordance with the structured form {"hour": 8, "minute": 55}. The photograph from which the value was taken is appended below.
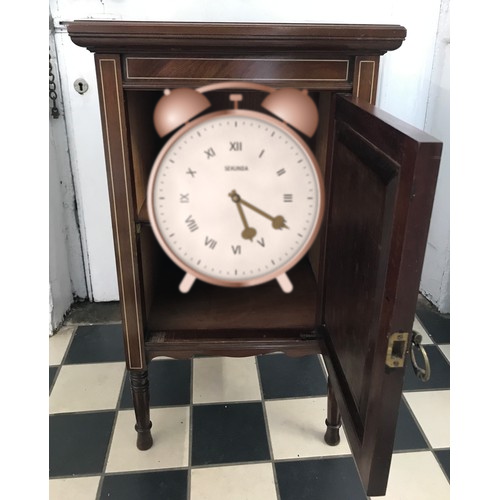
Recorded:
{"hour": 5, "minute": 20}
